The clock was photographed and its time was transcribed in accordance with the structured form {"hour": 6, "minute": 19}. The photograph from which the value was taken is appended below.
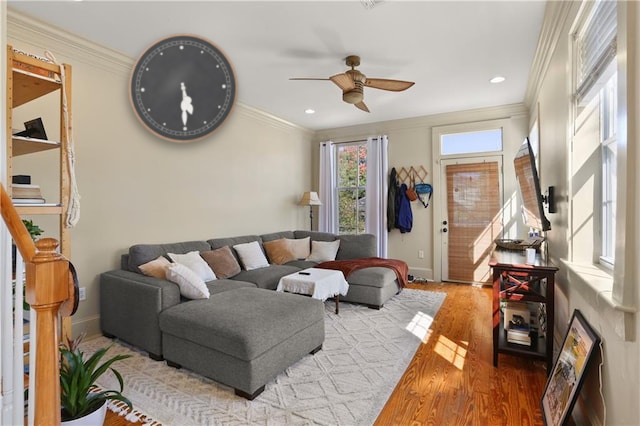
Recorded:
{"hour": 5, "minute": 30}
